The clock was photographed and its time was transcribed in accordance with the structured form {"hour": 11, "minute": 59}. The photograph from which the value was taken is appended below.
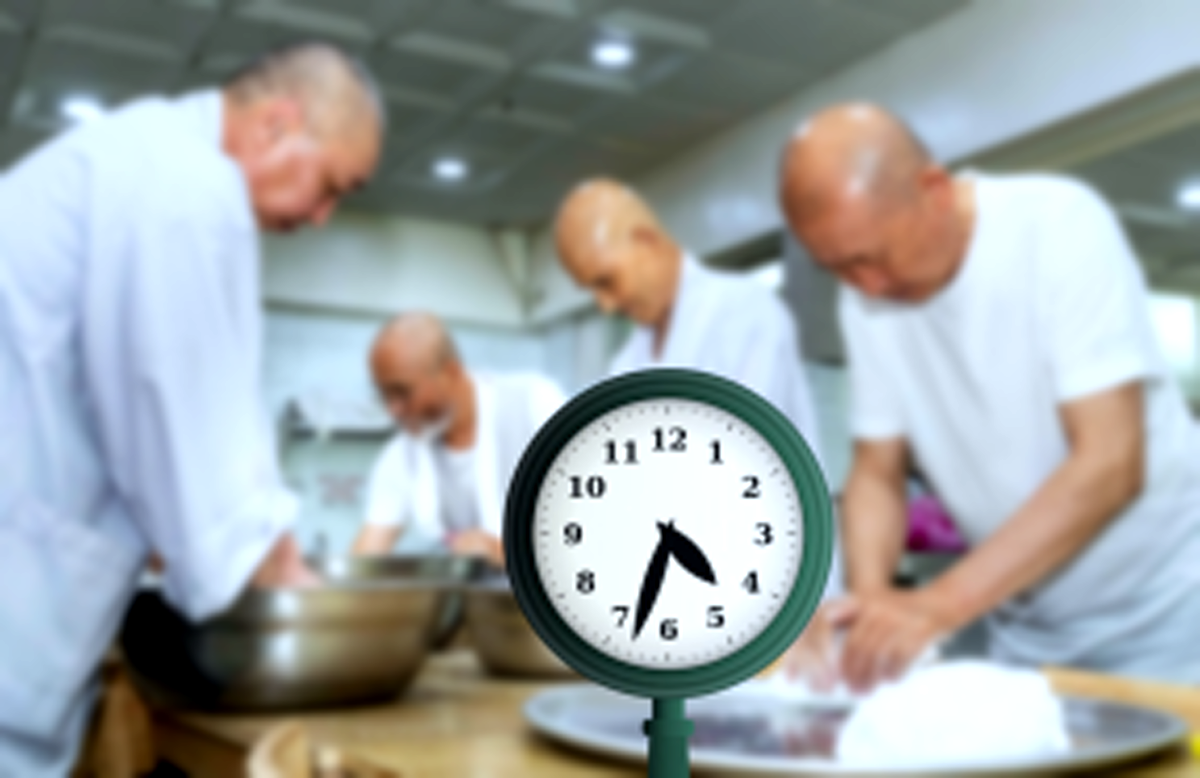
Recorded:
{"hour": 4, "minute": 33}
